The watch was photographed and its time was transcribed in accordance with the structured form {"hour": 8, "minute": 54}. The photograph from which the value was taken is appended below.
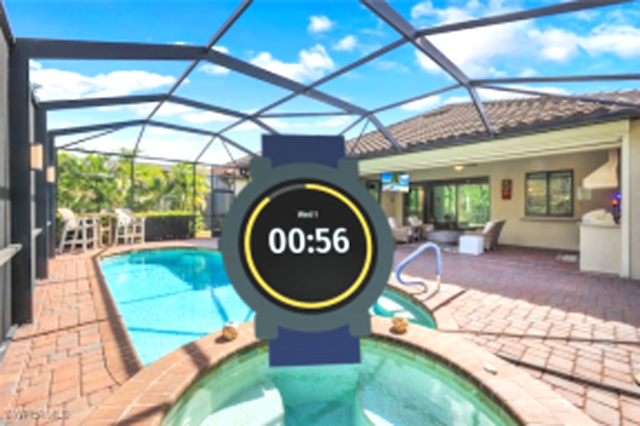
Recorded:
{"hour": 0, "minute": 56}
